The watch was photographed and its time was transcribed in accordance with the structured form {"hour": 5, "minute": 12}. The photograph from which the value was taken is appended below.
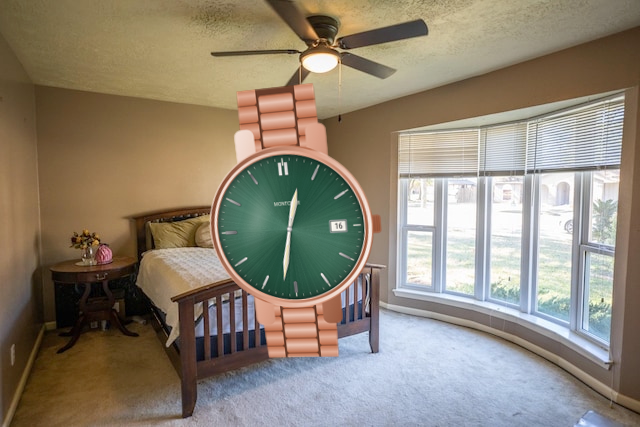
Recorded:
{"hour": 12, "minute": 32}
